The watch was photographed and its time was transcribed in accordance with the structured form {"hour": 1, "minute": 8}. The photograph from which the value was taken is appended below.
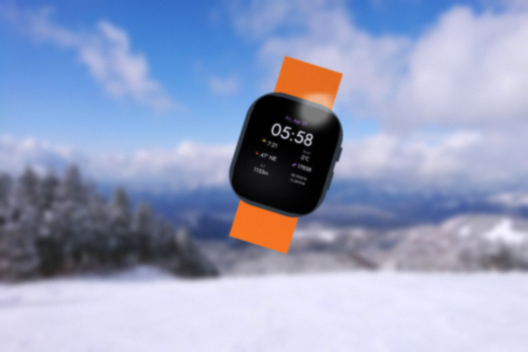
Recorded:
{"hour": 5, "minute": 58}
